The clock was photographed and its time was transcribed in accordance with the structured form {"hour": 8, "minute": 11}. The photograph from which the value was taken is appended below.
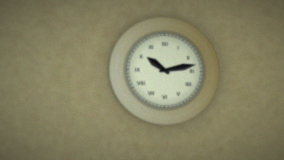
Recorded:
{"hour": 10, "minute": 13}
